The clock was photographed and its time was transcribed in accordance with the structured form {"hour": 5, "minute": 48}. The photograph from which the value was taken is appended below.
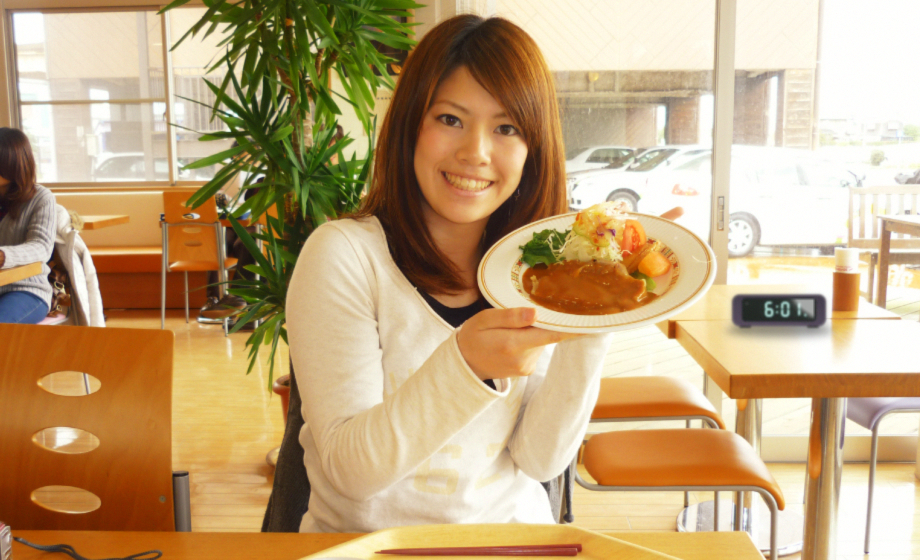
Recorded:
{"hour": 6, "minute": 1}
